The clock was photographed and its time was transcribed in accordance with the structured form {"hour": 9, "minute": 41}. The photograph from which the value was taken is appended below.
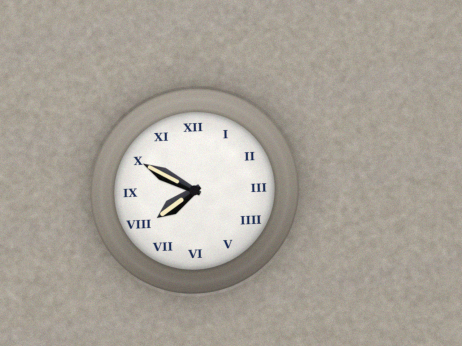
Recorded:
{"hour": 7, "minute": 50}
